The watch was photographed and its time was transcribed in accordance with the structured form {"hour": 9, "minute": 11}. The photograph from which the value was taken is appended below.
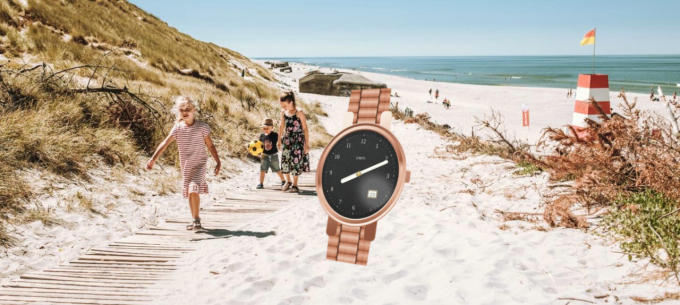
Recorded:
{"hour": 8, "minute": 11}
